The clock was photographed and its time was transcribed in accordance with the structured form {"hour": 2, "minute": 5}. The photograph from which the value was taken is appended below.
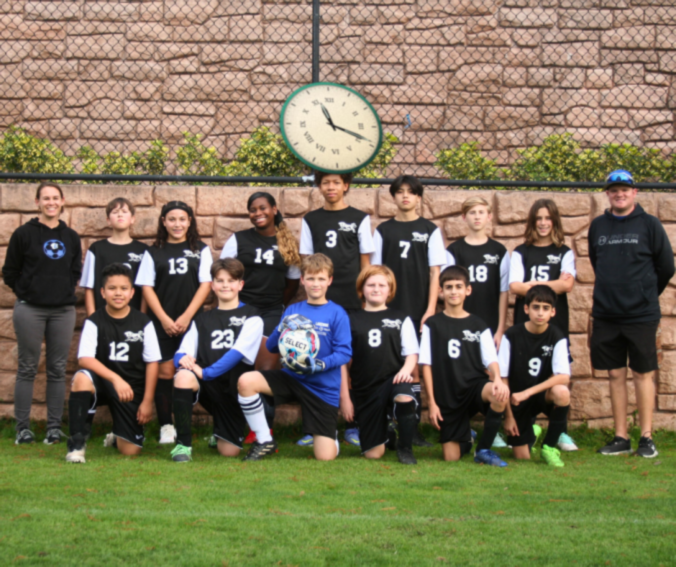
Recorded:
{"hour": 11, "minute": 19}
